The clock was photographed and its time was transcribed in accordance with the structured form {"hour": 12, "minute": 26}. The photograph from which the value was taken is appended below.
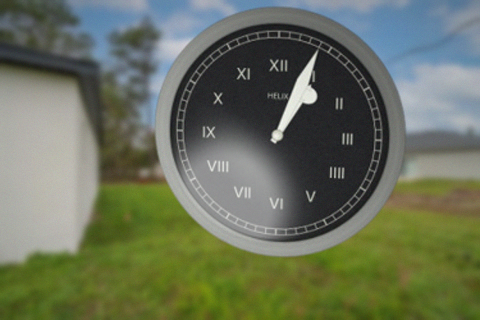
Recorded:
{"hour": 1, "minute": 4}
